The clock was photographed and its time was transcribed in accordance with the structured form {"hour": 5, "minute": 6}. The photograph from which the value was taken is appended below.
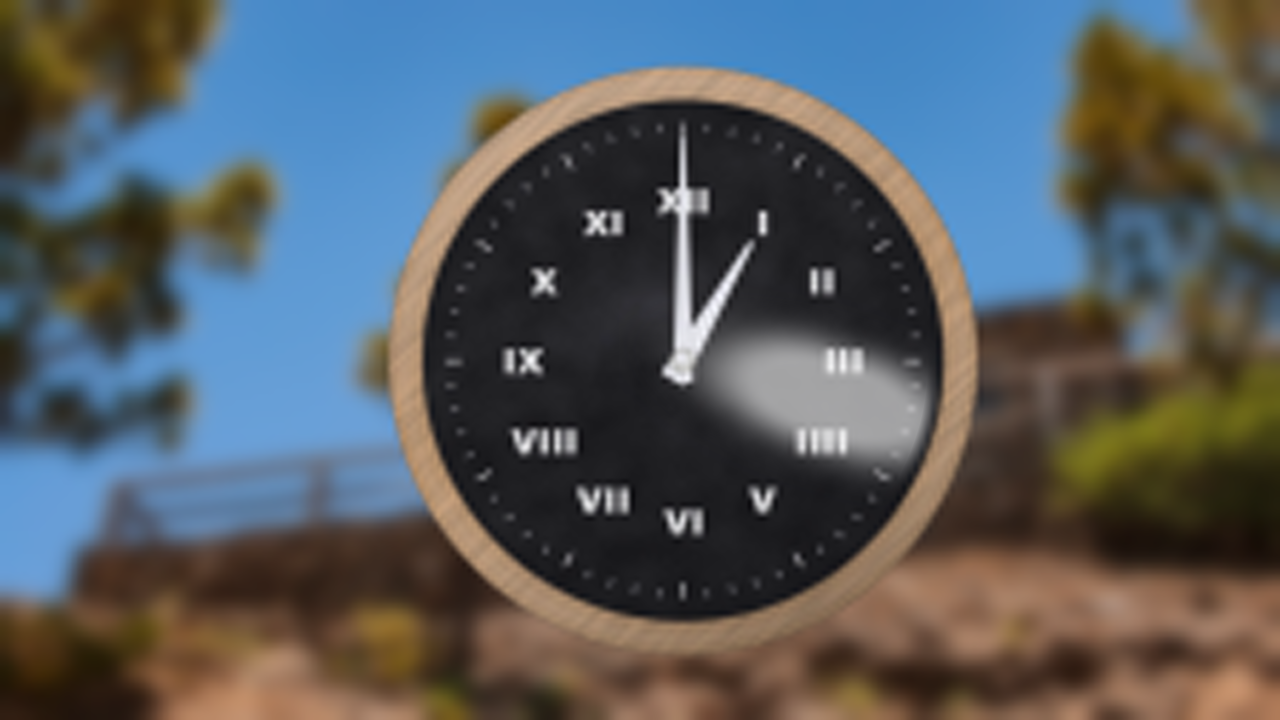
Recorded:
{"hour": 1, "minute": 0}
